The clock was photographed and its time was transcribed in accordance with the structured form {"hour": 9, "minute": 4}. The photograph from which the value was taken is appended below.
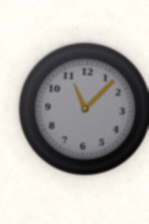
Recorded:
{"hour": 11, "minute": 7}
